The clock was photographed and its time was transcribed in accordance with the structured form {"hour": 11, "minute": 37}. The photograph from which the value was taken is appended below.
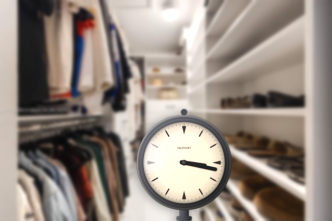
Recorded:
{"hour": 3, "minute": 17}
